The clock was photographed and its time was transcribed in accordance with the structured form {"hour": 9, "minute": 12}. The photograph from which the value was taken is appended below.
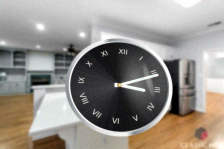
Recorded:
{"hour": 3, "minute": 11}
